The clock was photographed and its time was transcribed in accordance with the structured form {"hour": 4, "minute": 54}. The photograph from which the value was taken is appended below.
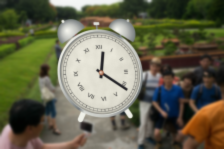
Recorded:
{"hour": 12, "minute": 21}
